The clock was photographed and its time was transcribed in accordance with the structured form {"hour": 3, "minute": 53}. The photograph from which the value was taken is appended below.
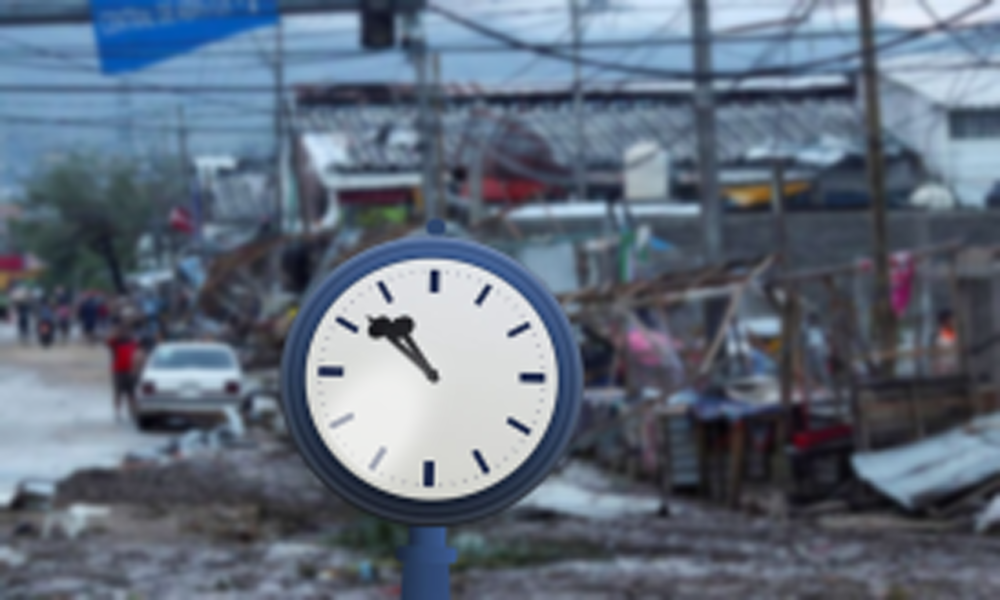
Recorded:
{"hour": 10, "minute": 52}
